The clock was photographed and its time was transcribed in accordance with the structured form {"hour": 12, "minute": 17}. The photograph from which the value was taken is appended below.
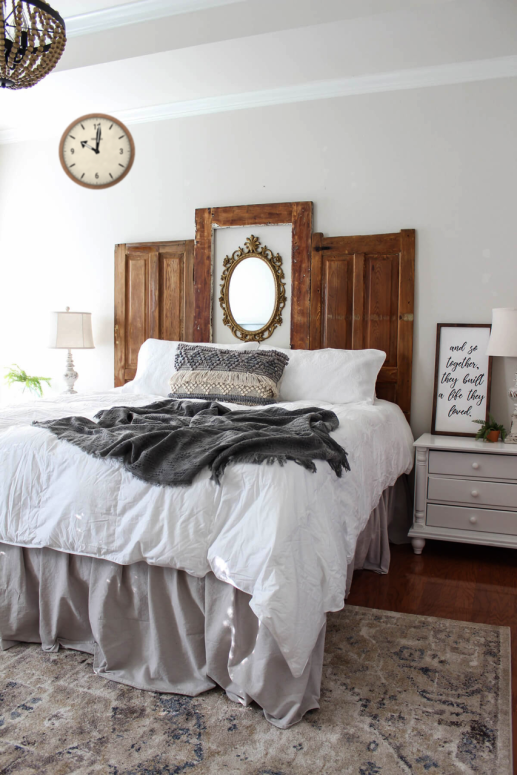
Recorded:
{"hour": 10, "minute": 1}
